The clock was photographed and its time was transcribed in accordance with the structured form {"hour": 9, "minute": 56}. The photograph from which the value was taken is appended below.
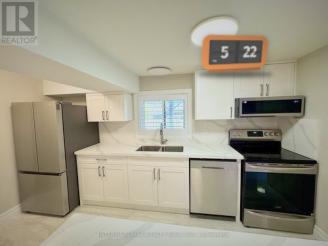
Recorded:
{"hour": 5, "minute": 22}
